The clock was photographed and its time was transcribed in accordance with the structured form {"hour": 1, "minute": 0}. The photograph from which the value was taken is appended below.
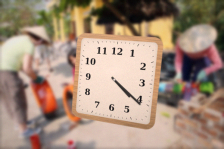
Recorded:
{"hour": 4, "minute": 21}
